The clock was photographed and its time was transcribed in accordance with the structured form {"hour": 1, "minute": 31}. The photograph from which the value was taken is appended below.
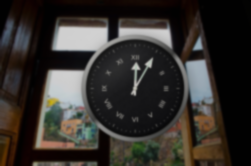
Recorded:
{"hour": 12, "minute": 5}
